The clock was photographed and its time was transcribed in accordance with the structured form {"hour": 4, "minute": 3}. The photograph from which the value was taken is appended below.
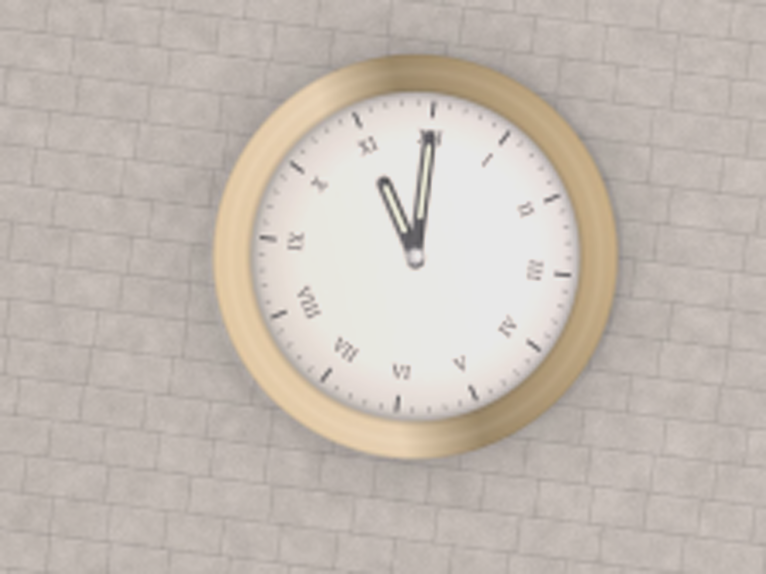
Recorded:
{"hour": 11, "minute": 0}
